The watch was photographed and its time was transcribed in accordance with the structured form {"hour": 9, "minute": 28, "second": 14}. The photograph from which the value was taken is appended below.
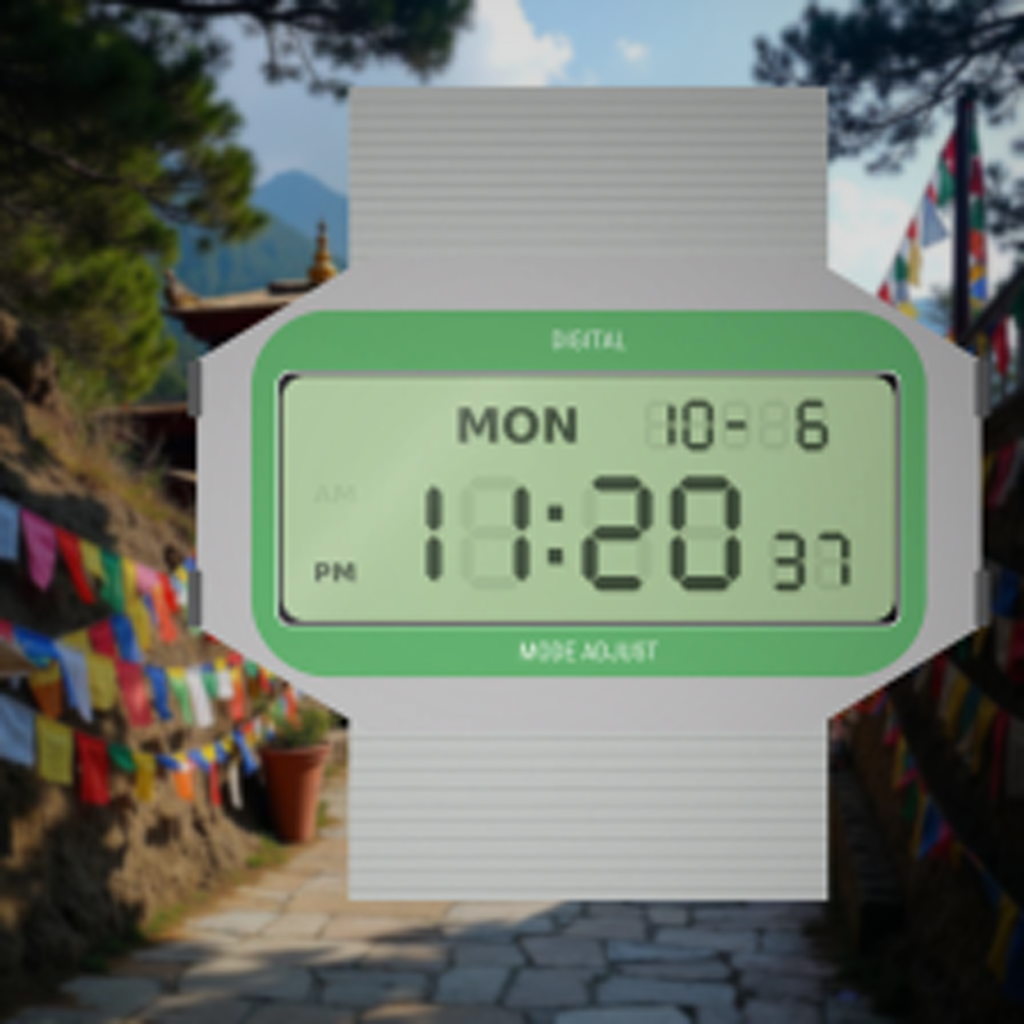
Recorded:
{"hour": 11, "minute": 20, "second": 37}
